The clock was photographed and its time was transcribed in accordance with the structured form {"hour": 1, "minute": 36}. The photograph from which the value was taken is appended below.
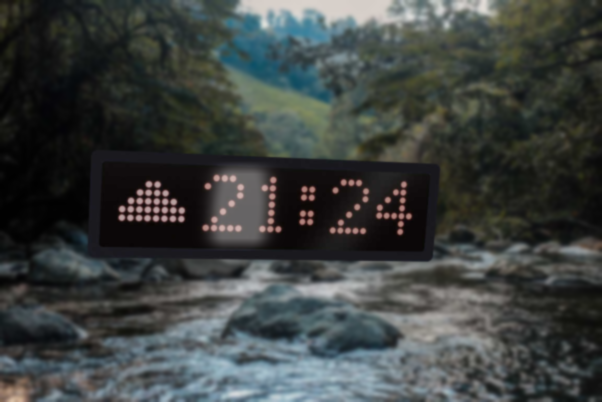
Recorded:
{"hour": 21, "minute": 24}
